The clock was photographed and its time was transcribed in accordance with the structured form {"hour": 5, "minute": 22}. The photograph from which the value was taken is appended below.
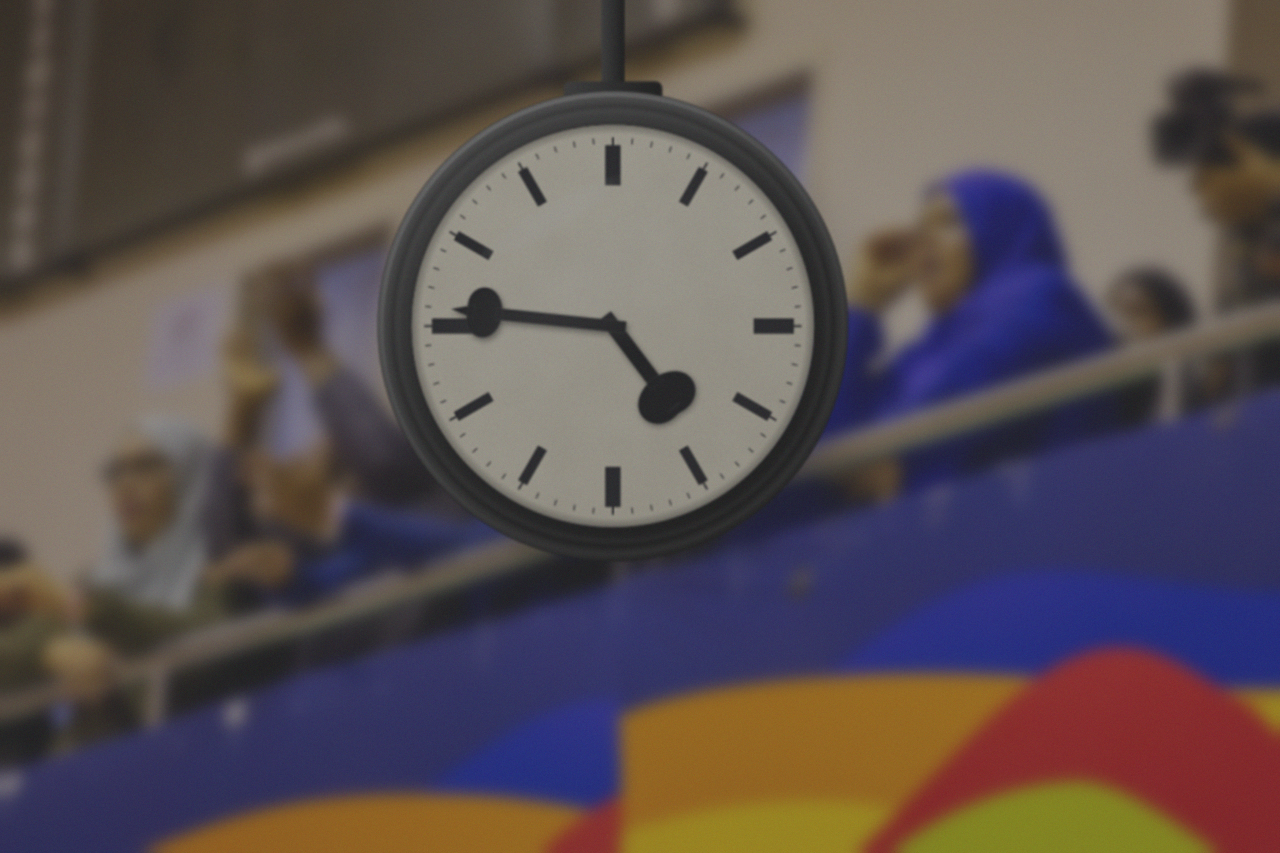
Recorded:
{"hour": 4, "minute": 46}
